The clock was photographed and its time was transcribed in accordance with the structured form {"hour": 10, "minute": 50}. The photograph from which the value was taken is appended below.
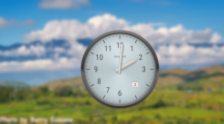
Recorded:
{"hour": 2, "minute": 1}
